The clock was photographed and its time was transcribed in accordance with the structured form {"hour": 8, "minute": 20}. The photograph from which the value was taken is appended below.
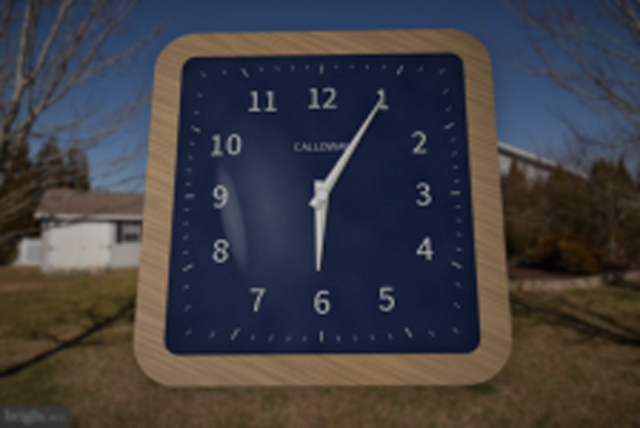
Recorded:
{"hour": 6, "minute": 5}
